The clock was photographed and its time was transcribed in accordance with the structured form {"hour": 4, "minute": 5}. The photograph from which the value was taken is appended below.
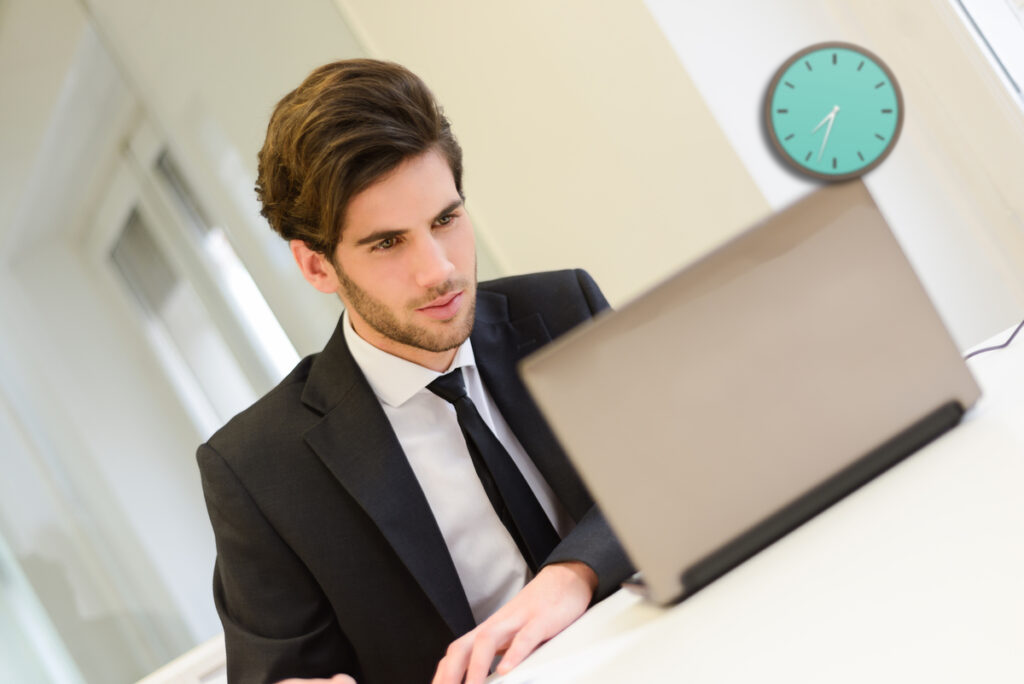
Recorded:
{"hour": 7, "minute": 33}
